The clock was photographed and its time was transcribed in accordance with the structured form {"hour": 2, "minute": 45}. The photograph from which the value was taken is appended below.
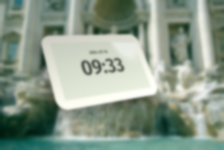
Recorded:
{"hour": 9, "minute": 33}
